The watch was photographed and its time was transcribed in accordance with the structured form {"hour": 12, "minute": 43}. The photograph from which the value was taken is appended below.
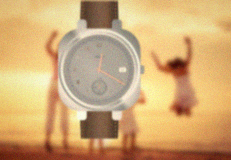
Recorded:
{"hour": 12, "minute": 20}
